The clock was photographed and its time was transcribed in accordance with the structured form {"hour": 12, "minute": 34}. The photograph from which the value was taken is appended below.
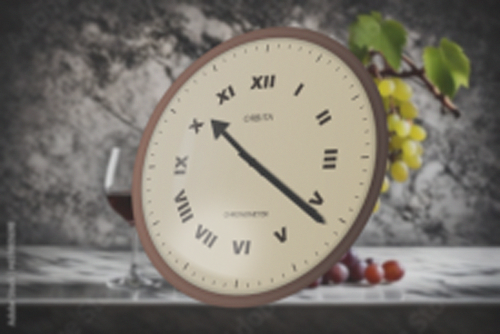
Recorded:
{"hour": 10, "minute": 21}
